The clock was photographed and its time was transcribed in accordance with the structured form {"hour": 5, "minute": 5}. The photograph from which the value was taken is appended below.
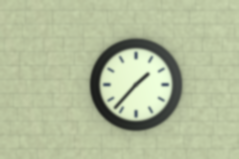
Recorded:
{"hour": 1, "minute": 37}
